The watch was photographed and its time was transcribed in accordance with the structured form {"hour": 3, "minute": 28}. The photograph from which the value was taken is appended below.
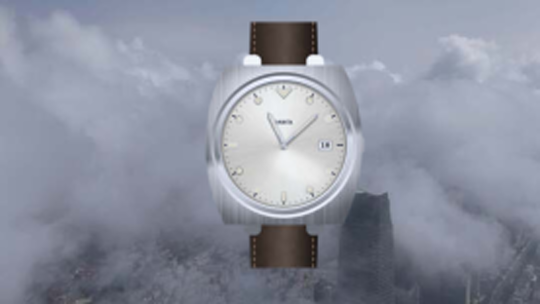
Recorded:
{"hour": 11, "minute": 8}
